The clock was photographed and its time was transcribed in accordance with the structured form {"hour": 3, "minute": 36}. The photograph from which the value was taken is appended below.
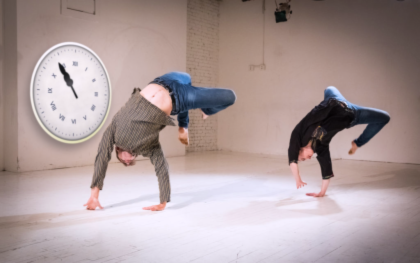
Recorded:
{"hour": 10, "minute": 54}
